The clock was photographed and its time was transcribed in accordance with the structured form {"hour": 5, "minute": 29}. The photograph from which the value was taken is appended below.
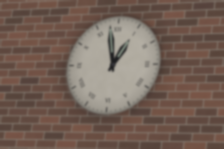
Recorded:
{"hour": 12, "minute": 58}
